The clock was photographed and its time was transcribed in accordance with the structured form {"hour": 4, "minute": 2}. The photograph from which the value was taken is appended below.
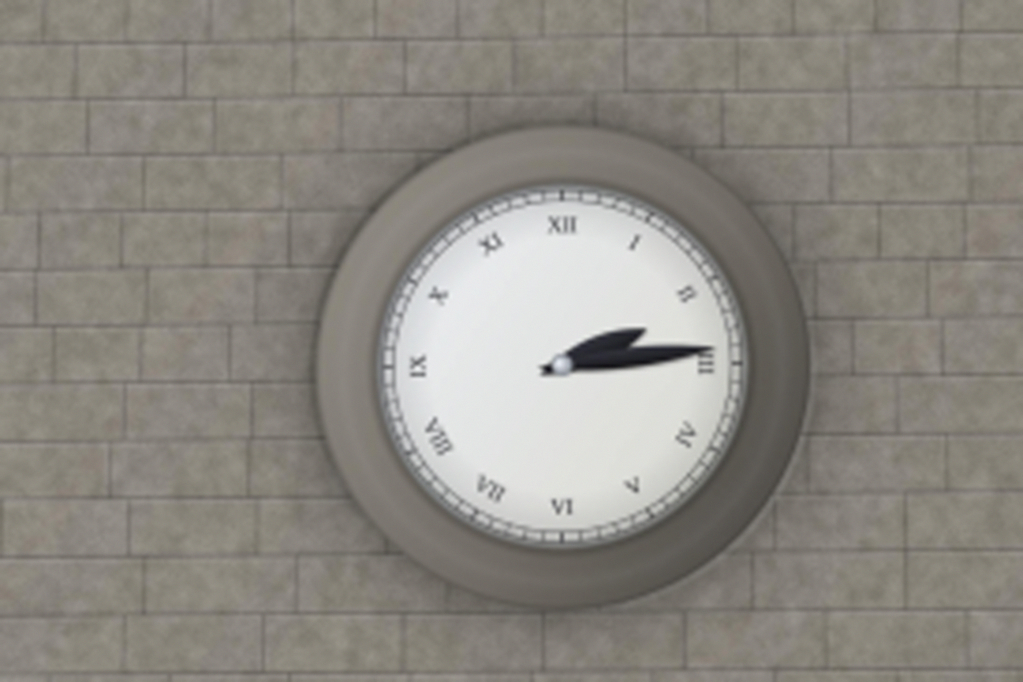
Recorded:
{"hour": 2, "minute": 14}
